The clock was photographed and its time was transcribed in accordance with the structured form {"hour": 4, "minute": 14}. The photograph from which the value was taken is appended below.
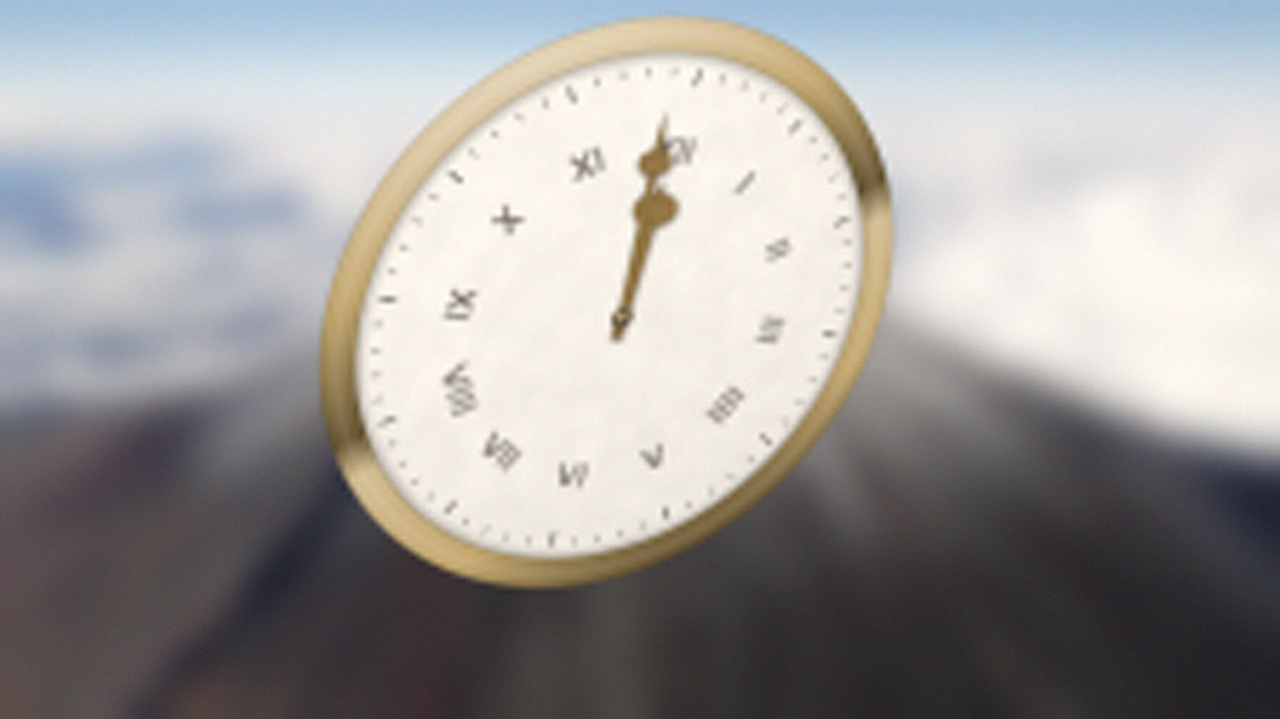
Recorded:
{"hour": 11, "minute": 59}
